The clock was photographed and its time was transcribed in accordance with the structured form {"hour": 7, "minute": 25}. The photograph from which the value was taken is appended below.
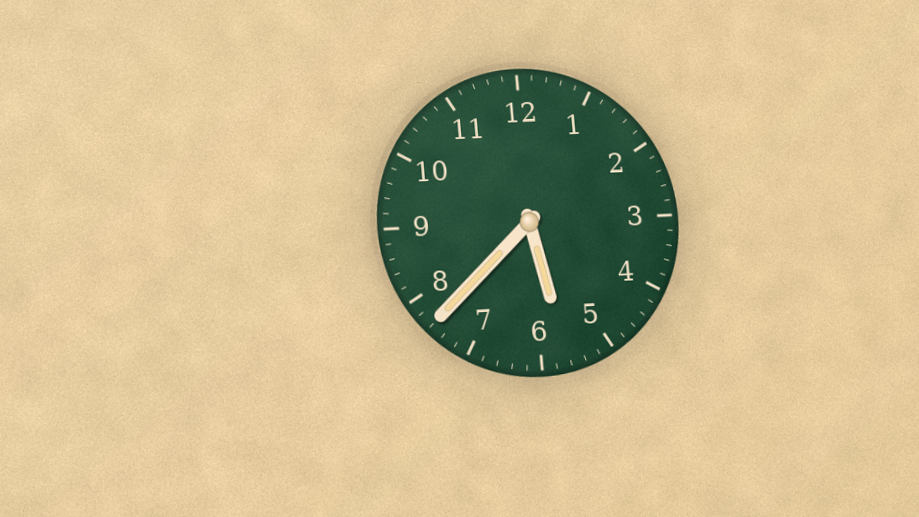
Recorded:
{"hour": 5, "minute": 38}
